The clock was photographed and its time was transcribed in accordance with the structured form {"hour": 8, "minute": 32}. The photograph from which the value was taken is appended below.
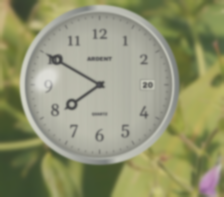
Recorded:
{"hour": 7, "minute": 50}
